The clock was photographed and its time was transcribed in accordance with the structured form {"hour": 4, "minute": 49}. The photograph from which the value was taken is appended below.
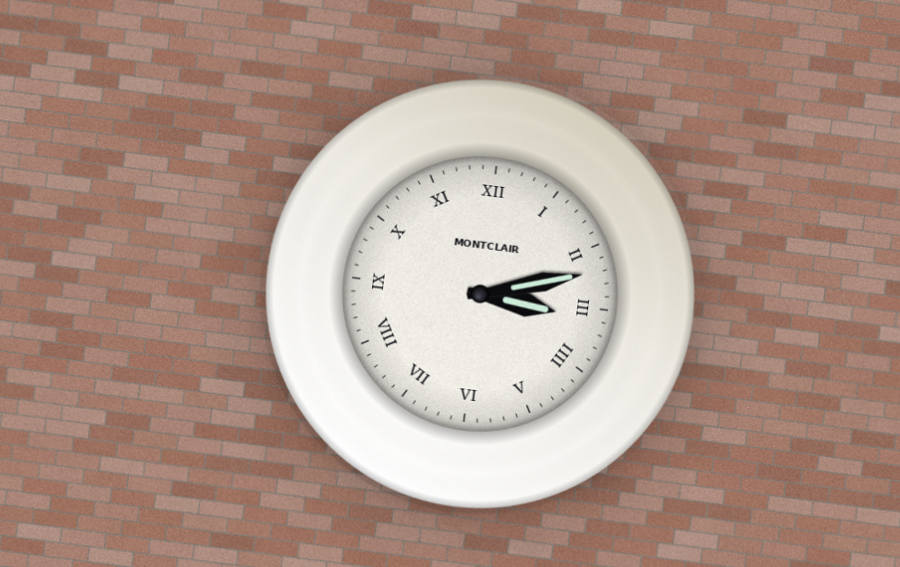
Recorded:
{"hour": 3, "minute": 12}
